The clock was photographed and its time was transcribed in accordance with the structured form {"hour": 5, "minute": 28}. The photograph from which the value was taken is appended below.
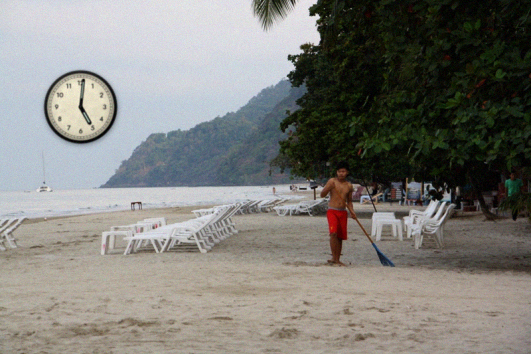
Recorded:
{"hour": 5, "minute": 1}
